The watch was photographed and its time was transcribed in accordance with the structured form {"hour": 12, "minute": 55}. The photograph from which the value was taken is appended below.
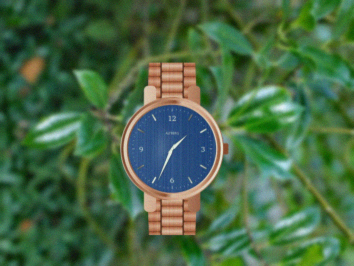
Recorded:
{"hour": 1, "minute": 34}
